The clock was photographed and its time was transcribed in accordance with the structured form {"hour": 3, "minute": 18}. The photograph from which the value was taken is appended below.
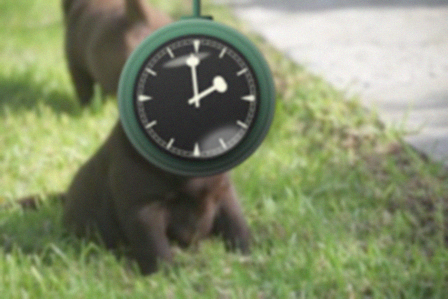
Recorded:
{"hour": 1, "minute": 59}
